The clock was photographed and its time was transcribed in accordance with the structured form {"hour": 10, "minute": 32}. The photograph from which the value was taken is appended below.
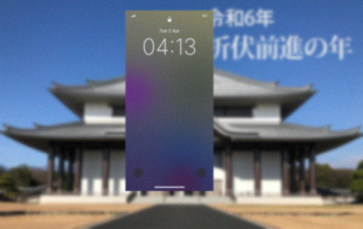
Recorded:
{"hour": 4, "minute": 13}
